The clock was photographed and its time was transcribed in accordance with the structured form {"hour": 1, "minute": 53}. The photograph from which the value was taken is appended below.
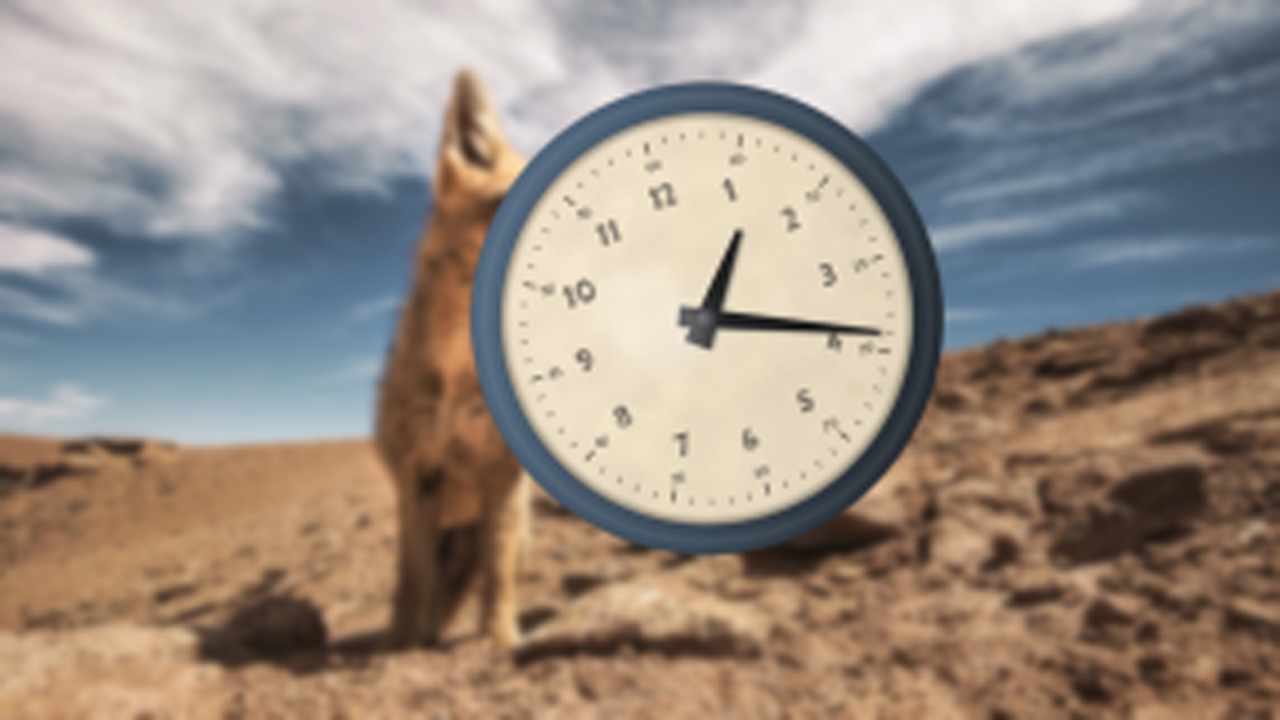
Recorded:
{"hour": 1, "minute": 19}
